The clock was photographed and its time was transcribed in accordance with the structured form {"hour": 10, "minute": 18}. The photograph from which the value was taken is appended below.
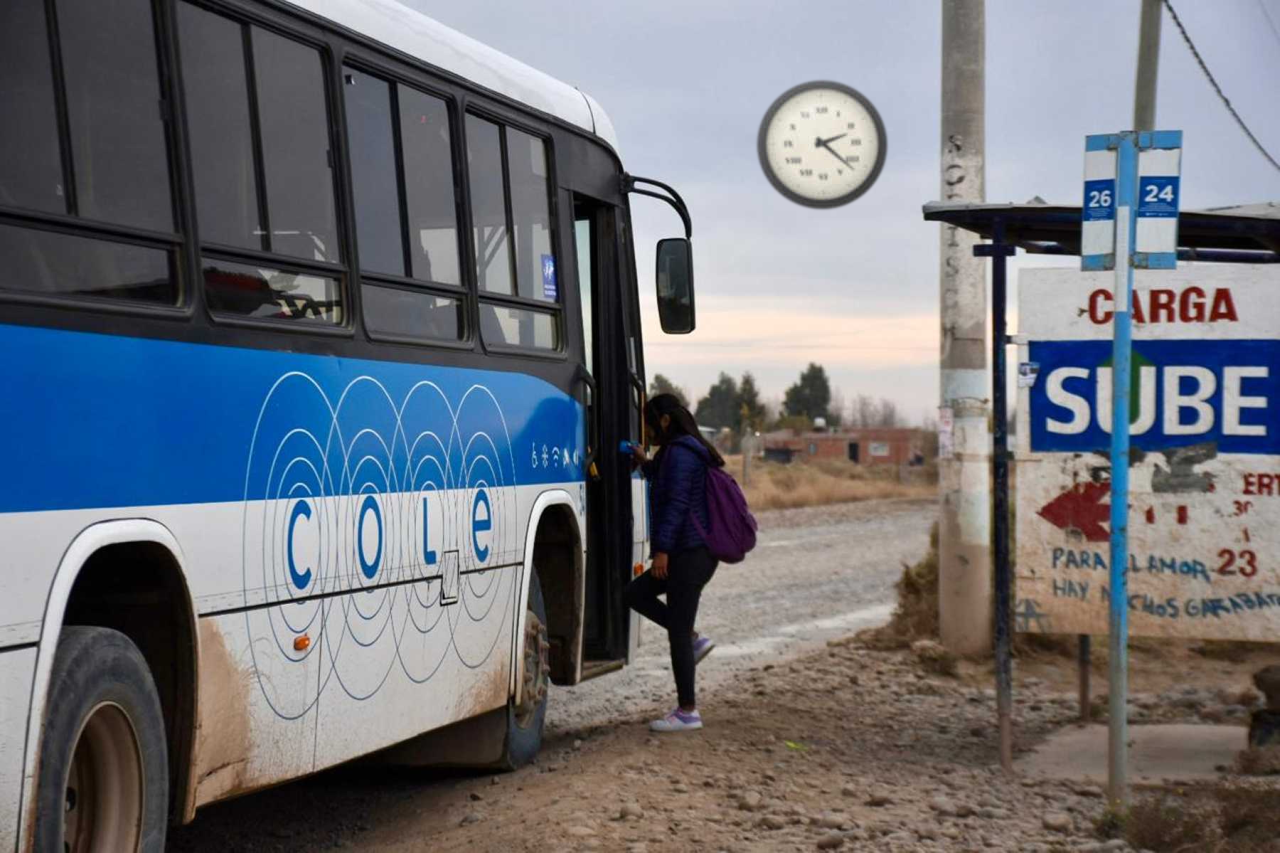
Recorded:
{"hour": 2, "minute": 22}
